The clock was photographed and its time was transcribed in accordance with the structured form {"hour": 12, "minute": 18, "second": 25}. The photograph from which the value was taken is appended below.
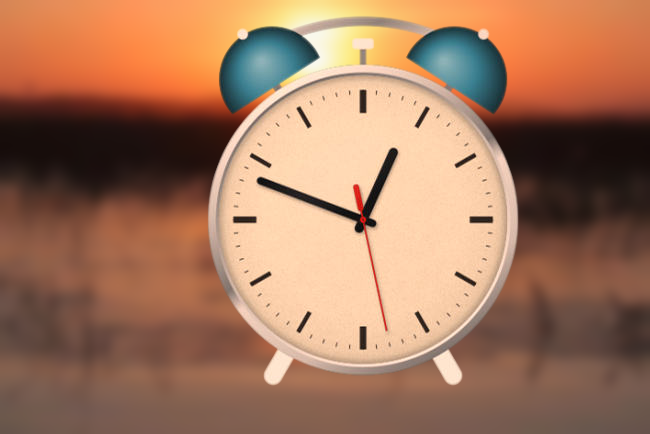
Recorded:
{"hour": 12, "minute": 48, "second": 28}
